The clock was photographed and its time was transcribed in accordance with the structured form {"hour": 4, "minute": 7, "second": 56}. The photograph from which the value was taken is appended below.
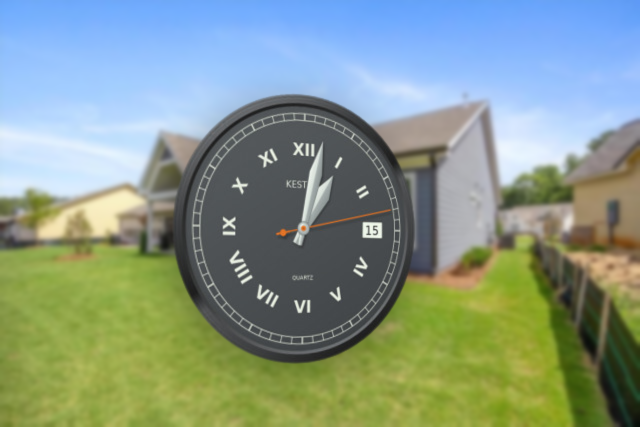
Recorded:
{"hour": 1, "minute": 2, "second": 13}
